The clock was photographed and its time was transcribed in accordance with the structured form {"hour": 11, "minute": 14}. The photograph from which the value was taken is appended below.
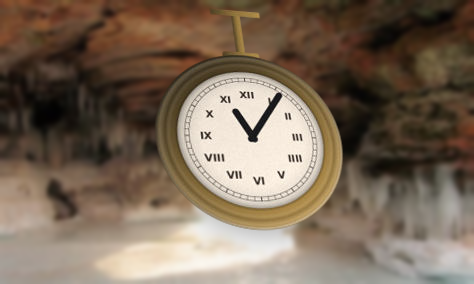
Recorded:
{"hour": 11, "minute": 6}
